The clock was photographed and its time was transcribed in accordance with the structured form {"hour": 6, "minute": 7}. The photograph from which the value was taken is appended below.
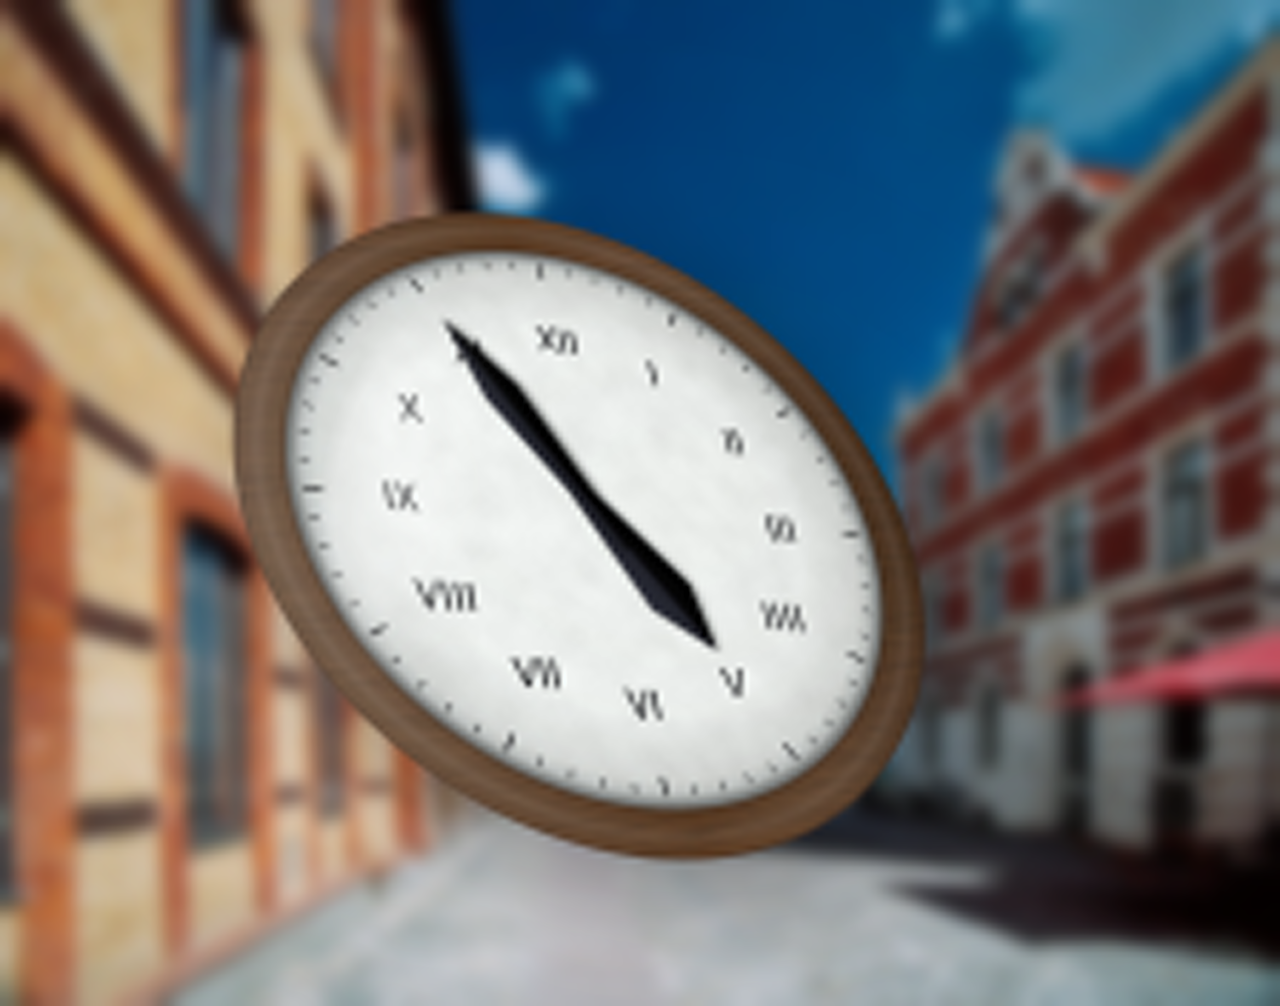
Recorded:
{"hour": 4, "minute": 55}
